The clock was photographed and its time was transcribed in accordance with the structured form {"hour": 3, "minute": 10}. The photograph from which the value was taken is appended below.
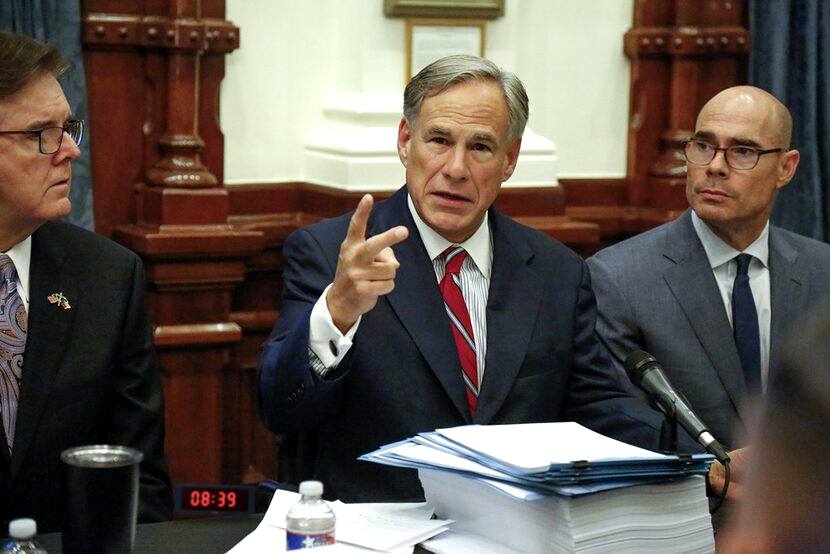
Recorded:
{"hour": 8, "minute": 39}
